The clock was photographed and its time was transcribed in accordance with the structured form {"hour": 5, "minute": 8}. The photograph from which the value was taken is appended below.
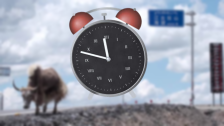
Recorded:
{"hour": 11, "minute": 48}
